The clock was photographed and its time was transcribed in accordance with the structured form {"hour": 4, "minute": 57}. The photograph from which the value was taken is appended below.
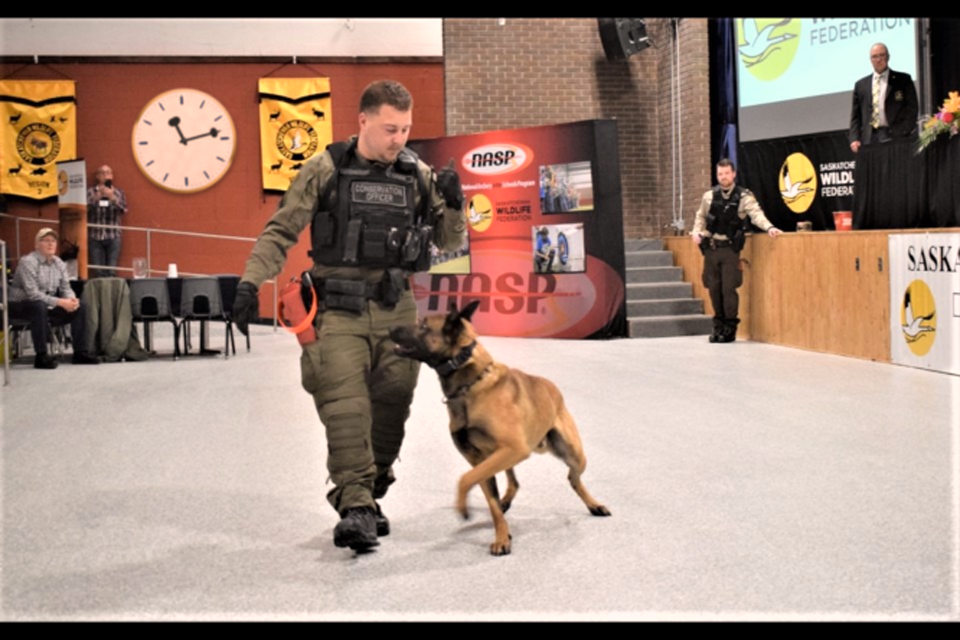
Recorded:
{"hour": 11, "minute": 13}
